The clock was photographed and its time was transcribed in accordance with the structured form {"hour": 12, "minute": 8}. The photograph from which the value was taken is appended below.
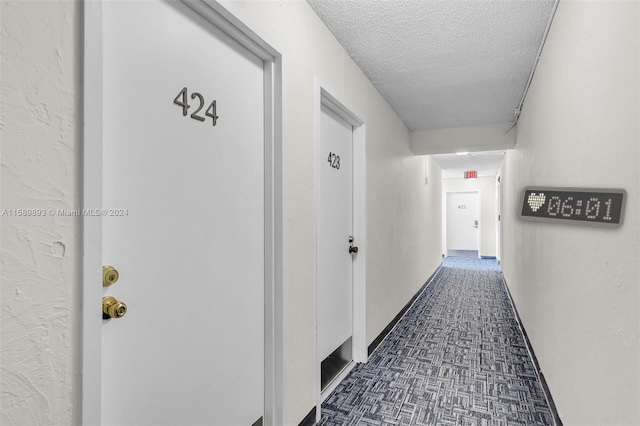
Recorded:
{"hour": 6, "minute": 1}
